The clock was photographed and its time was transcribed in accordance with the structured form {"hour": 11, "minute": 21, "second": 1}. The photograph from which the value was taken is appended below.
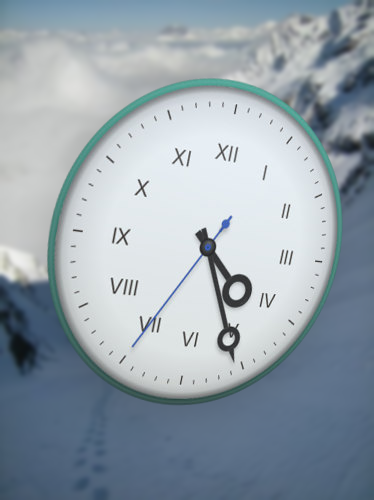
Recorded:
{"hour": 4, "minute": 25, "second": 35}
